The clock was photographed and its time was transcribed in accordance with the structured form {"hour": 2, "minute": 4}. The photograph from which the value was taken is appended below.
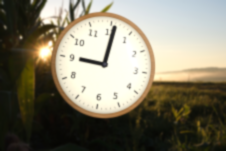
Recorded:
{"hour": 9, "minute": 1}
